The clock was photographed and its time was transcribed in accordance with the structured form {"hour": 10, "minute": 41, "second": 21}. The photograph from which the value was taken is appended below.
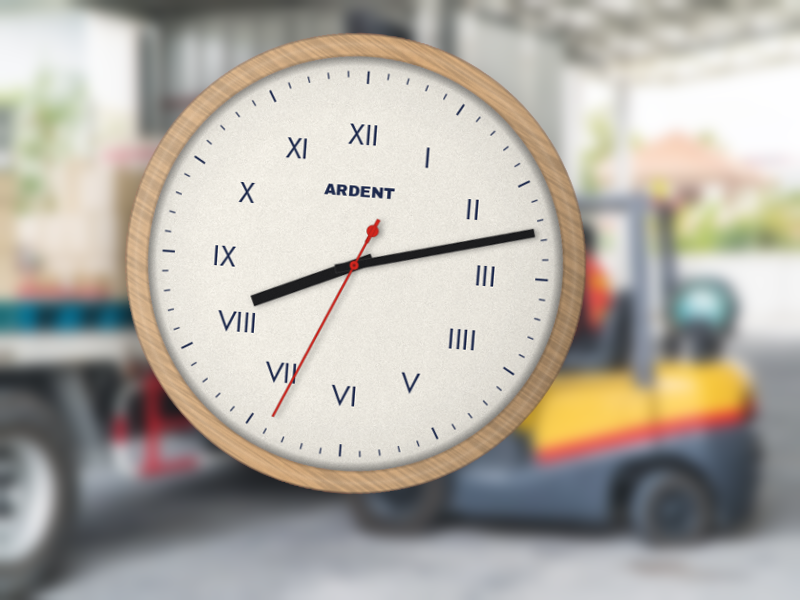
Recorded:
{"hour": 8, "minute": 12, "second": 34}
